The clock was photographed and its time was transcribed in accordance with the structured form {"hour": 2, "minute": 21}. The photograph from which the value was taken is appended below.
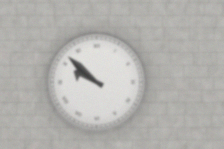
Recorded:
{"hour": 9, "minute": 52}
